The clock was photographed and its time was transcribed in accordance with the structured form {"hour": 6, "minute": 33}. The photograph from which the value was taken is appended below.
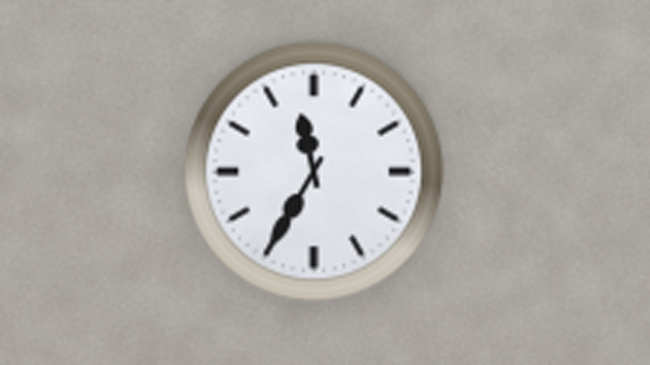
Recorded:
{"hour": 11, "minute": 35}
